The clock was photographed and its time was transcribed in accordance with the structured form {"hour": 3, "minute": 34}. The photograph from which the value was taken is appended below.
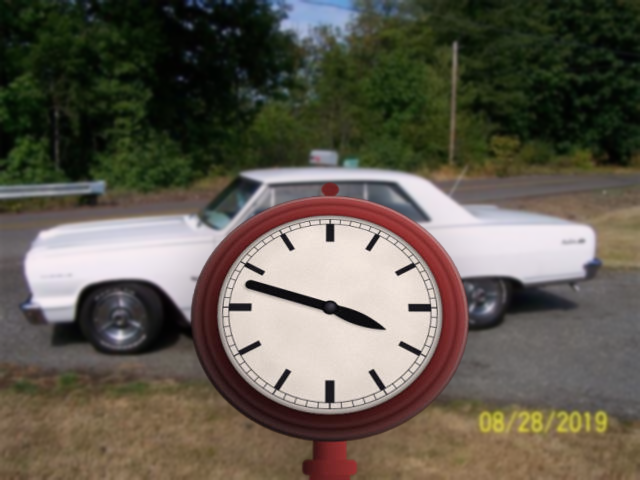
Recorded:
{"hour": 3, "minute": 48}
